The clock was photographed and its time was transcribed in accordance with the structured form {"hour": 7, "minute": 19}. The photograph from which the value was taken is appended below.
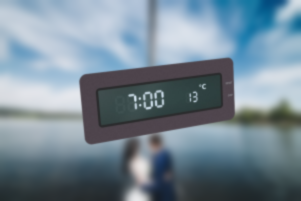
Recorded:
{"hour": 7, "minute": 0}
